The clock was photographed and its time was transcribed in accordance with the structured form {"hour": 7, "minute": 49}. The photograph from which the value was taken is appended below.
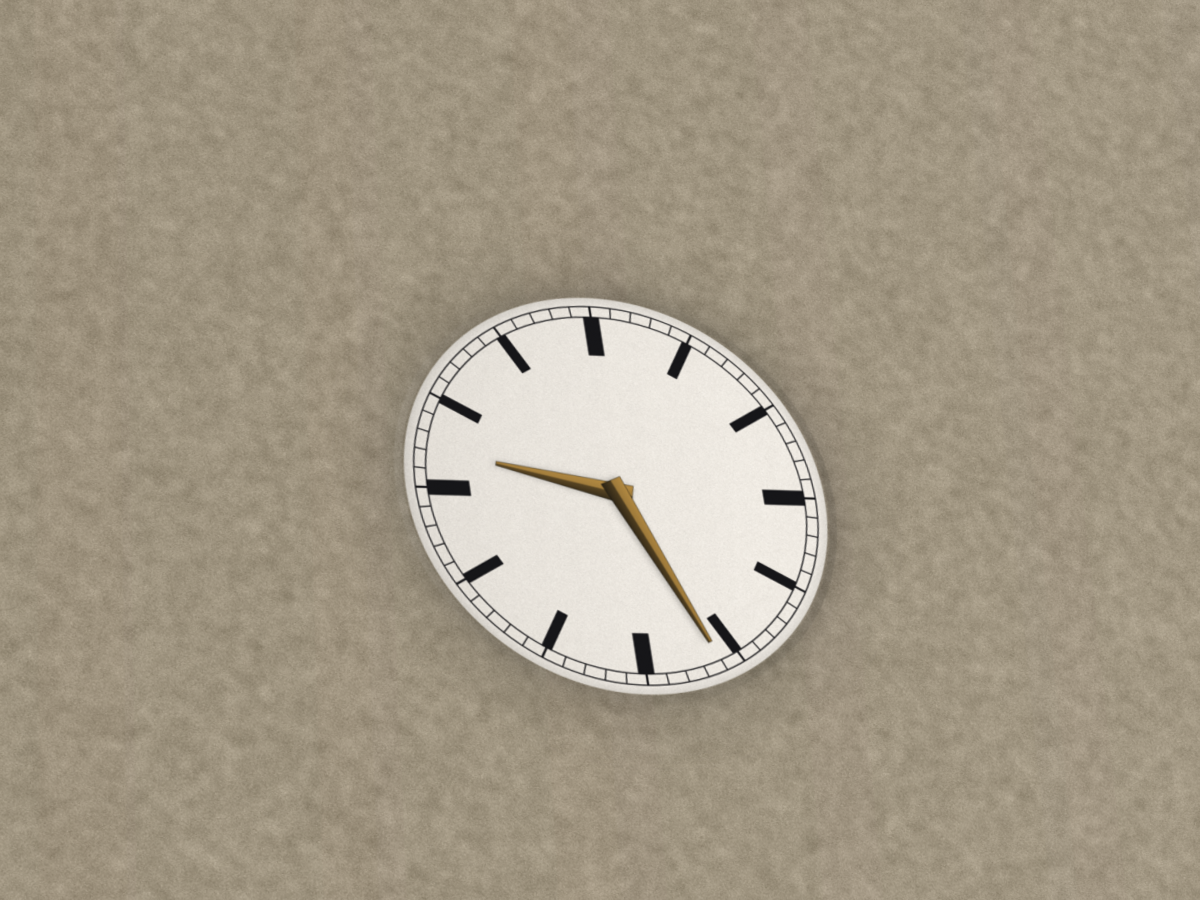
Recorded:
{"hour": 9, "minute": 26}
